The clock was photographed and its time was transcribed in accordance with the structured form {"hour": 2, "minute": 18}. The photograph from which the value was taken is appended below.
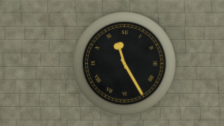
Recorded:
{"hour": 11, "minute": 25}
